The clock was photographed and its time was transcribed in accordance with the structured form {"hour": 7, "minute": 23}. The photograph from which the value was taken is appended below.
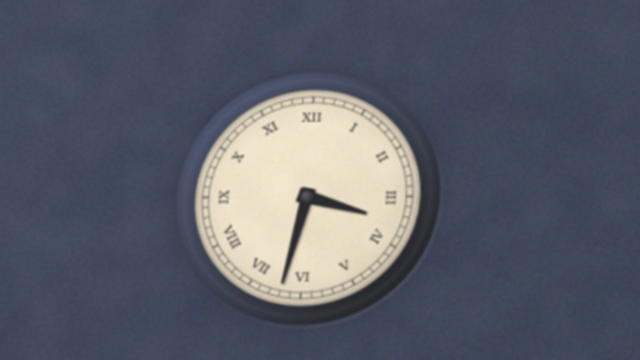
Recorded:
{"hour": 3, "minute": 32}
